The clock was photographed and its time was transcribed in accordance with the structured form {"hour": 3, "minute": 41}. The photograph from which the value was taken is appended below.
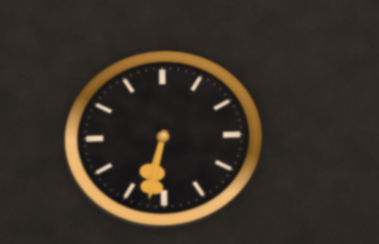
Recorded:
{"hour": 6, "minute": 32}
